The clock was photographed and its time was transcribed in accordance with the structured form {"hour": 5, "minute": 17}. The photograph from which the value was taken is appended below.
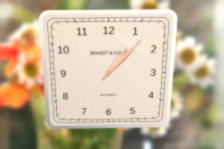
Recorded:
{"hour": 1, "minute": 7}
